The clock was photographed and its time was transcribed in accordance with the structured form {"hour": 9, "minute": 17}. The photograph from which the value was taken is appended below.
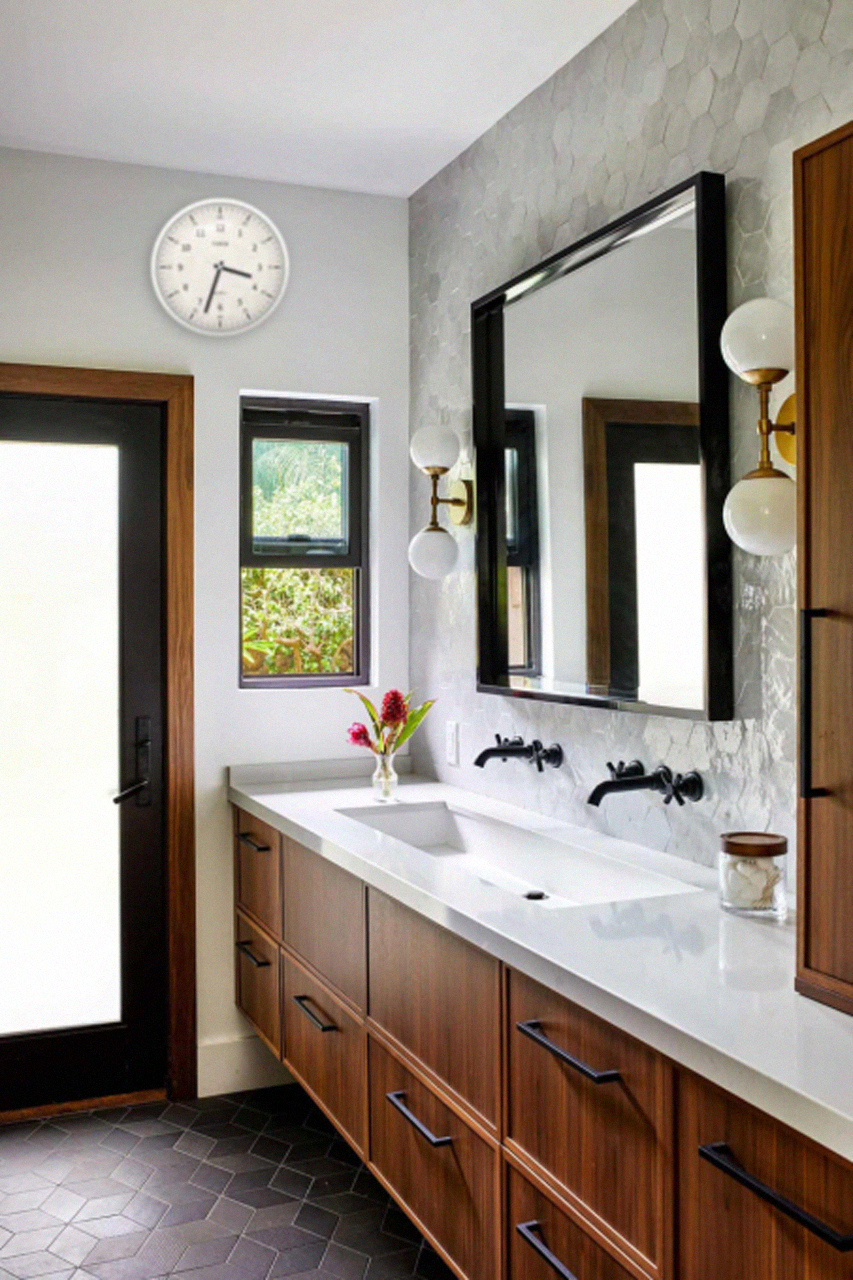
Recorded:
{"hour": 3, "minute": 33}
